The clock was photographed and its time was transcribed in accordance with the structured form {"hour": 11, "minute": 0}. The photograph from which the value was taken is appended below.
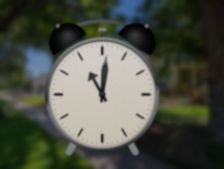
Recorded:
{"hour": 11, "minute": 1}
